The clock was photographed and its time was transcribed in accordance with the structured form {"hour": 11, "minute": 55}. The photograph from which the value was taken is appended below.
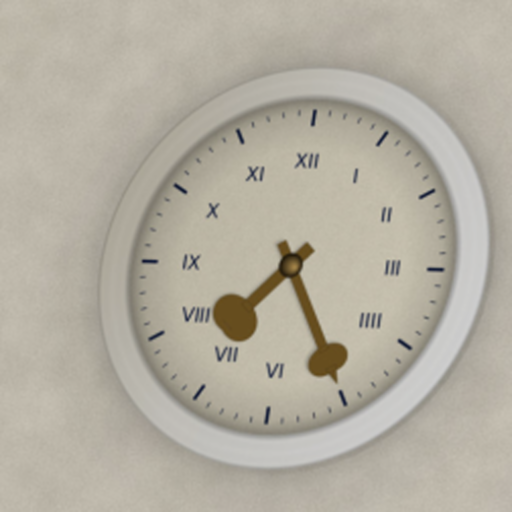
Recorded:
{"hour": 7, "minute": 25}
